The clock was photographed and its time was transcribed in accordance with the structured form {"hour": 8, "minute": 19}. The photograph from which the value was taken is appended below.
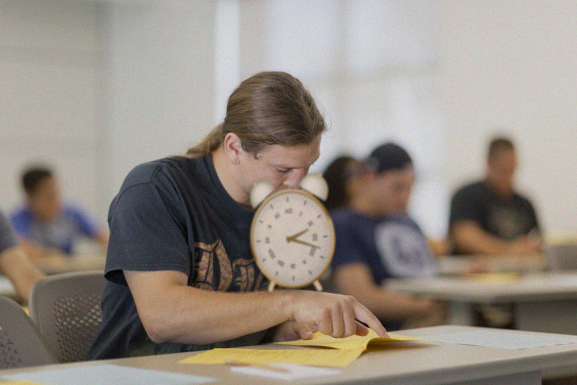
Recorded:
{"hour": 2, "minute": 18}
